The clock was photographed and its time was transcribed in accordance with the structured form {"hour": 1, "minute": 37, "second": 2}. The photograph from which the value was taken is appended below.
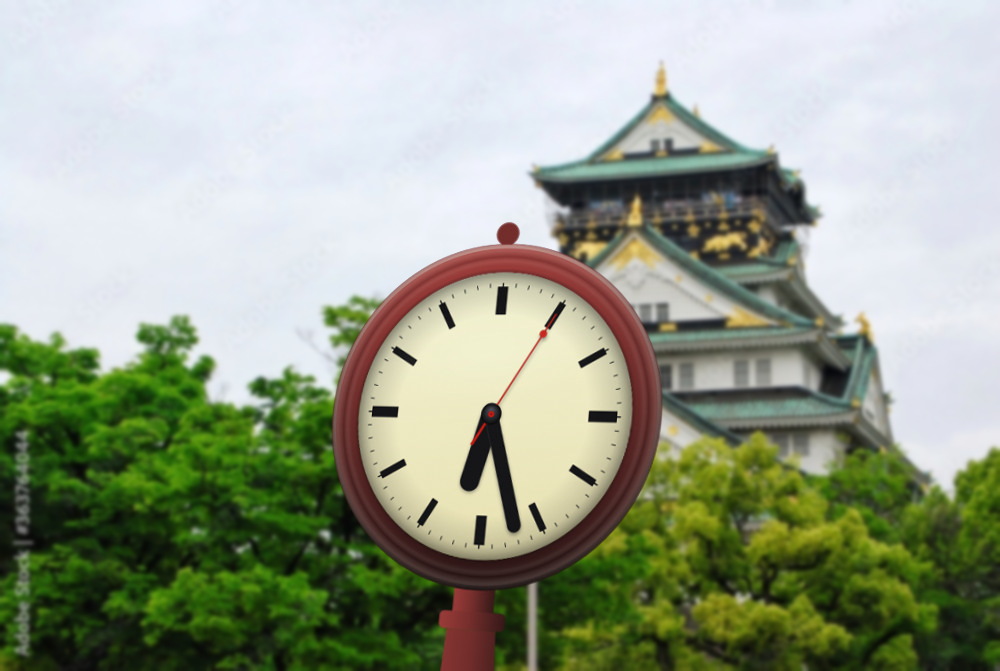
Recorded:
{"hour": 6, "minute": 27, "second": 5}
